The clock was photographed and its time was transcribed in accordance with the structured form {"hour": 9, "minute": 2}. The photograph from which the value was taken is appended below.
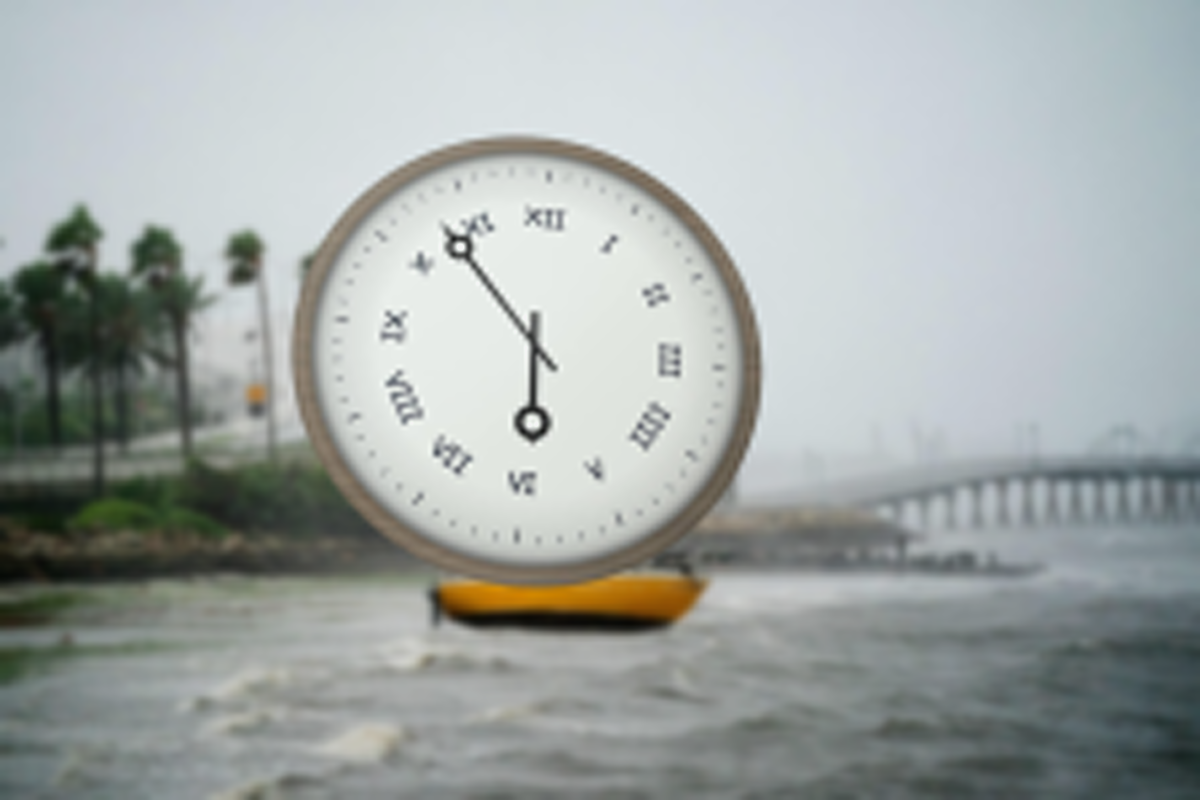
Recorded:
{"hour": 5, "minute": 53}
